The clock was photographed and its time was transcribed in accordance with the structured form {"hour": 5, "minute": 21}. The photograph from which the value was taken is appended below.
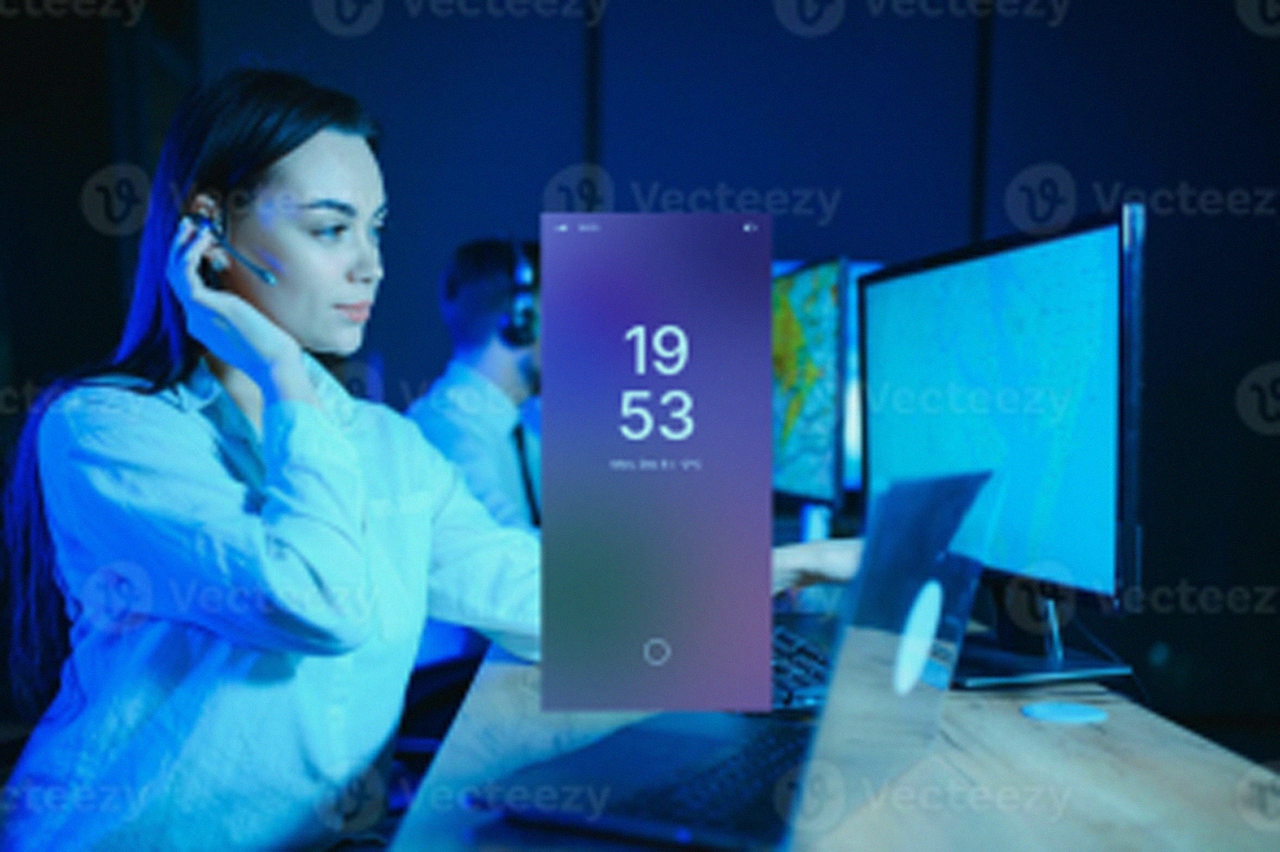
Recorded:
{"hour": 19, "minute": 53}
